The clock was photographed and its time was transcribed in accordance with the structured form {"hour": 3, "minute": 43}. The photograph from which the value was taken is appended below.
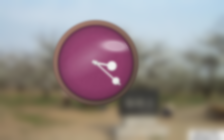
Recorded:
{"hour": 3, "minute": 22}
